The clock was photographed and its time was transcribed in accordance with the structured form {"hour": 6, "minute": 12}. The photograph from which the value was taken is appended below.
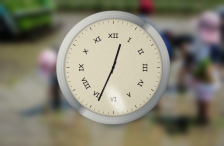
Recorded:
{"hour": 12, "minute": 34}
